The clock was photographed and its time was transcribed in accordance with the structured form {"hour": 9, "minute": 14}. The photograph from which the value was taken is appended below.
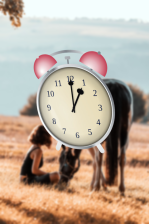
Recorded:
{"hour": 1, "minute": 0}
